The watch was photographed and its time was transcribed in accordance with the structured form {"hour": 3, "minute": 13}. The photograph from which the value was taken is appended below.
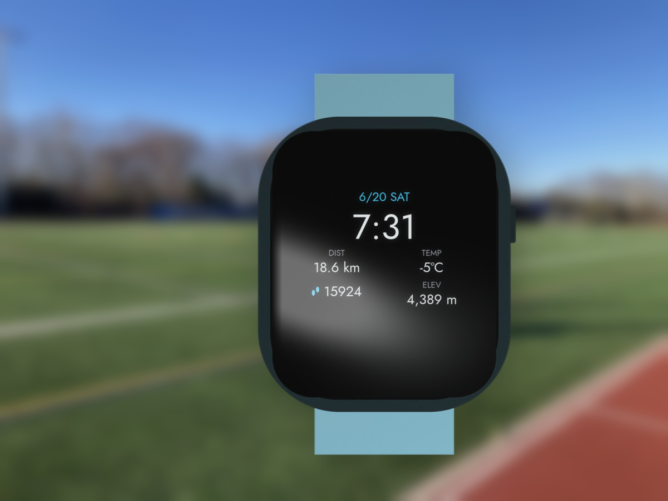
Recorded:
{"hour": 7, "minute": 31}
